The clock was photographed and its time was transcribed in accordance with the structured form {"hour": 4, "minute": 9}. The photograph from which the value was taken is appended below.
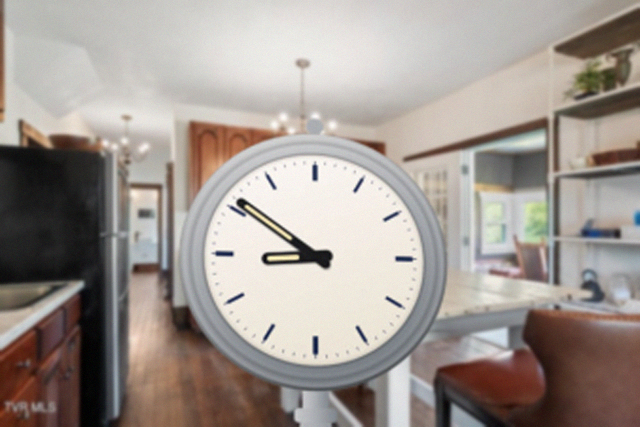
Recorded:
{"hour": 8, "minute": 51}
